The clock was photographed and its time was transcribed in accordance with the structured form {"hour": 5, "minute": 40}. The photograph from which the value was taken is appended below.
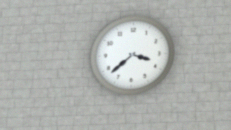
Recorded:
{"hour": 3, "minute": 38}
